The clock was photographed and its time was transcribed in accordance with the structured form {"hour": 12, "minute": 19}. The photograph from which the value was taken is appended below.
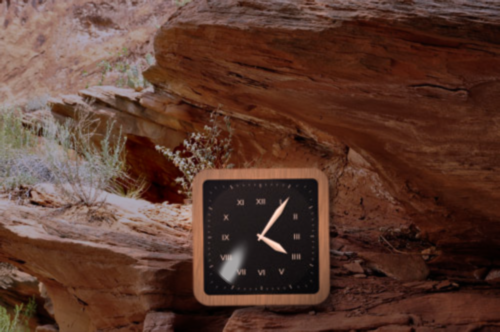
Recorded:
{"hour": 4, "minute": 6}
